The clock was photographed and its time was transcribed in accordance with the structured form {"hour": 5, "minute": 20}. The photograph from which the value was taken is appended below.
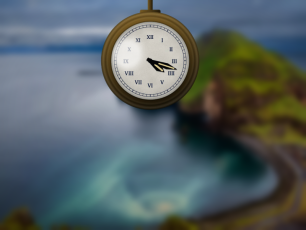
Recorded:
{"hour": 4, "minute": 18}
